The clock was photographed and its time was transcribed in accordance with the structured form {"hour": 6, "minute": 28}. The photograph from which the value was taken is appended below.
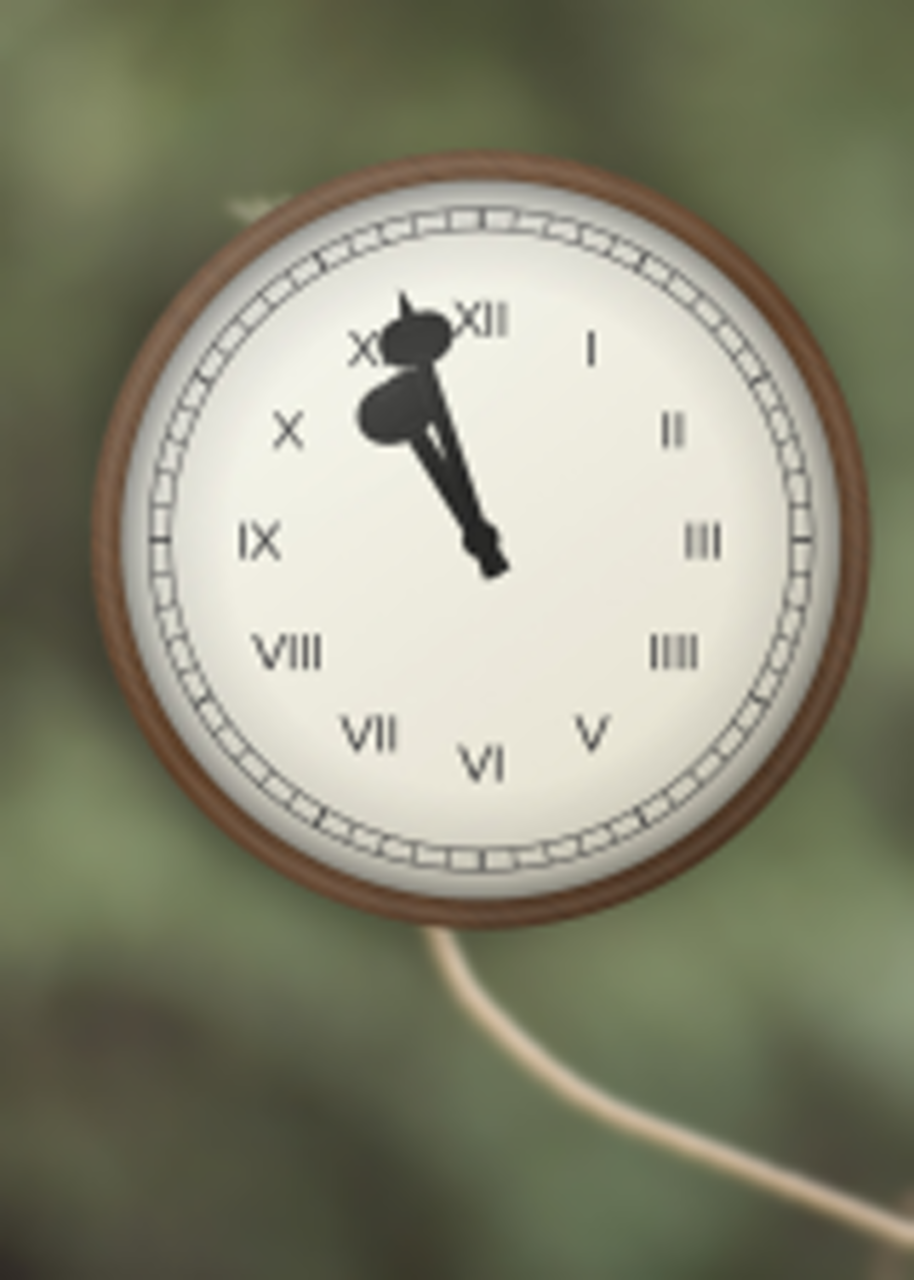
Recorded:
{"hour": 10, "minute": 57}
